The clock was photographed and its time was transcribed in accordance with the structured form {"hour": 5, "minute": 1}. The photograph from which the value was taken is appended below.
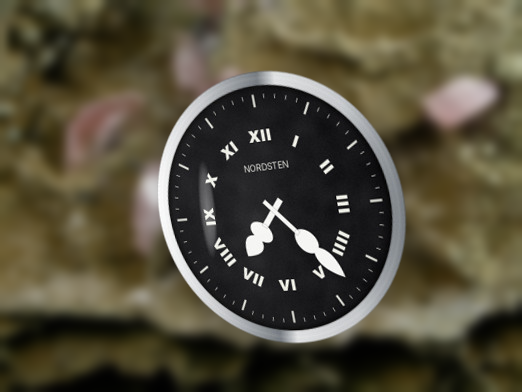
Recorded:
{"hour": 7, "minute": 23}
